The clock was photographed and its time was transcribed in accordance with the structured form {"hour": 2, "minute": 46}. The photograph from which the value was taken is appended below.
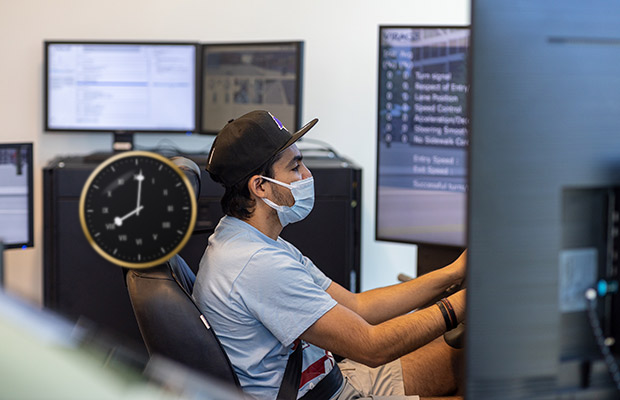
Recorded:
{"hour": 8, "minute": 1}
